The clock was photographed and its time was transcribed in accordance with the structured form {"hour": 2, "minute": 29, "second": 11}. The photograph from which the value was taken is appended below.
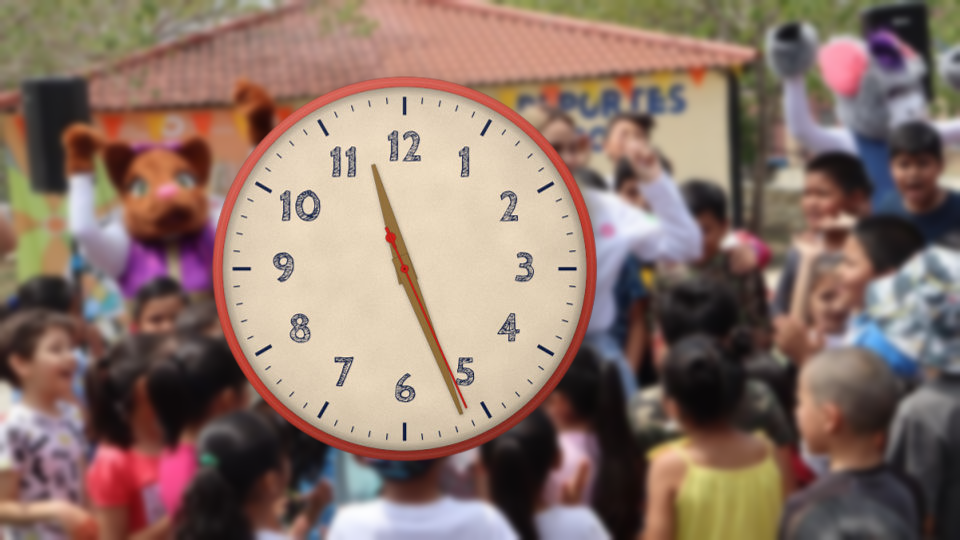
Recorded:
{"hour": 11, "minute": 26, "second": 26}
